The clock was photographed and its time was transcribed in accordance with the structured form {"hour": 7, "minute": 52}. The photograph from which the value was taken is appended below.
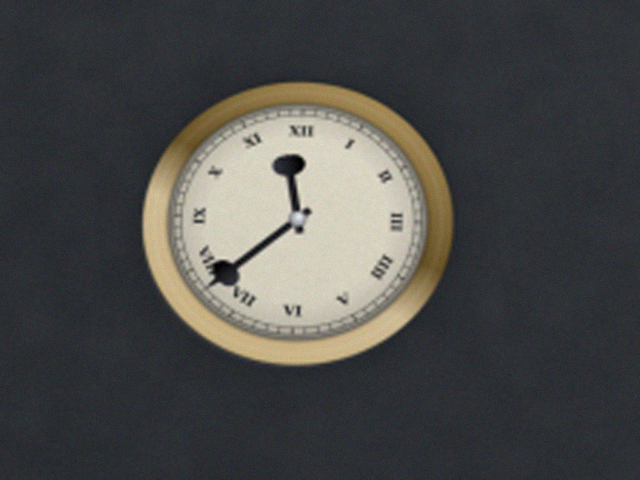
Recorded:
{"hour": 11, "minute": 38}
